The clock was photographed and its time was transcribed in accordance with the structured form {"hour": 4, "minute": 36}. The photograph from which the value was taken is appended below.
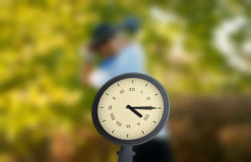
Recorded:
{"hour": 4, "minute": 15}
